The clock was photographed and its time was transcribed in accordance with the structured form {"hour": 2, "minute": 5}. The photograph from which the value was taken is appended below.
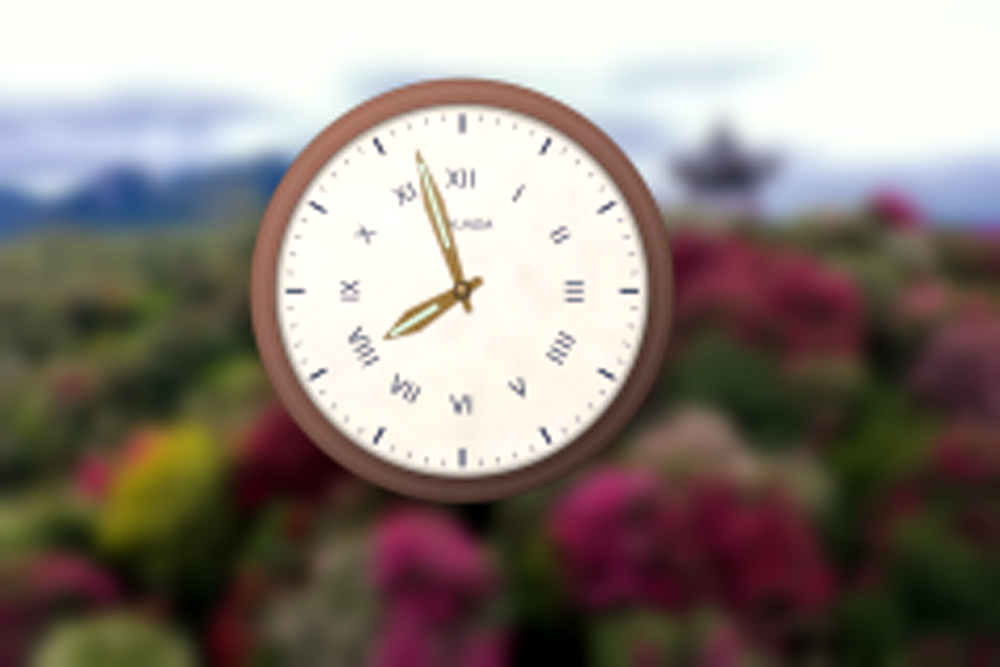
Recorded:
{"hour": 7, "minute": 57}
